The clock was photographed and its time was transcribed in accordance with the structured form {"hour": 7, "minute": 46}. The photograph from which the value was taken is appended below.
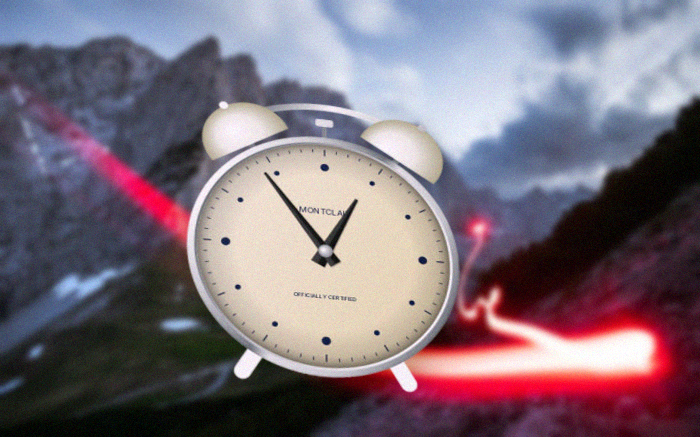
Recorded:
{"hour": 12, "minute": 54}
